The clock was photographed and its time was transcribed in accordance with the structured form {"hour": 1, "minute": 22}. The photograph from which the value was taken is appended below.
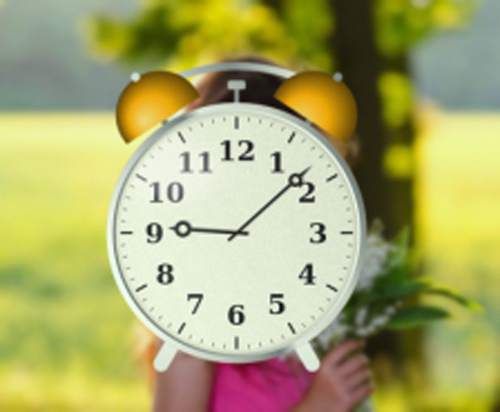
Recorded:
{"hour": 9, "minute": 8}
